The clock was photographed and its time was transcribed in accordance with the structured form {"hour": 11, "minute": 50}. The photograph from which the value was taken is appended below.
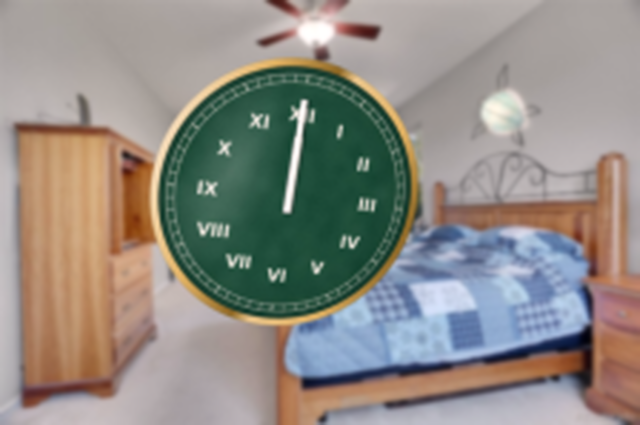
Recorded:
{"hour": 12, "minute": 0}
